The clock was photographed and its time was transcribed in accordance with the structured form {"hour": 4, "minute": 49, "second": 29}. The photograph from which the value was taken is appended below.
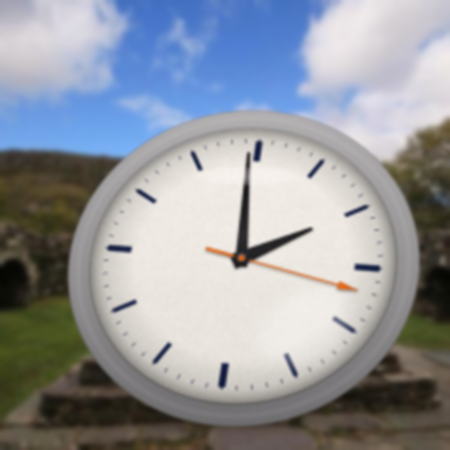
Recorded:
{"hour": 1, "minute": 59, "second": 17}
